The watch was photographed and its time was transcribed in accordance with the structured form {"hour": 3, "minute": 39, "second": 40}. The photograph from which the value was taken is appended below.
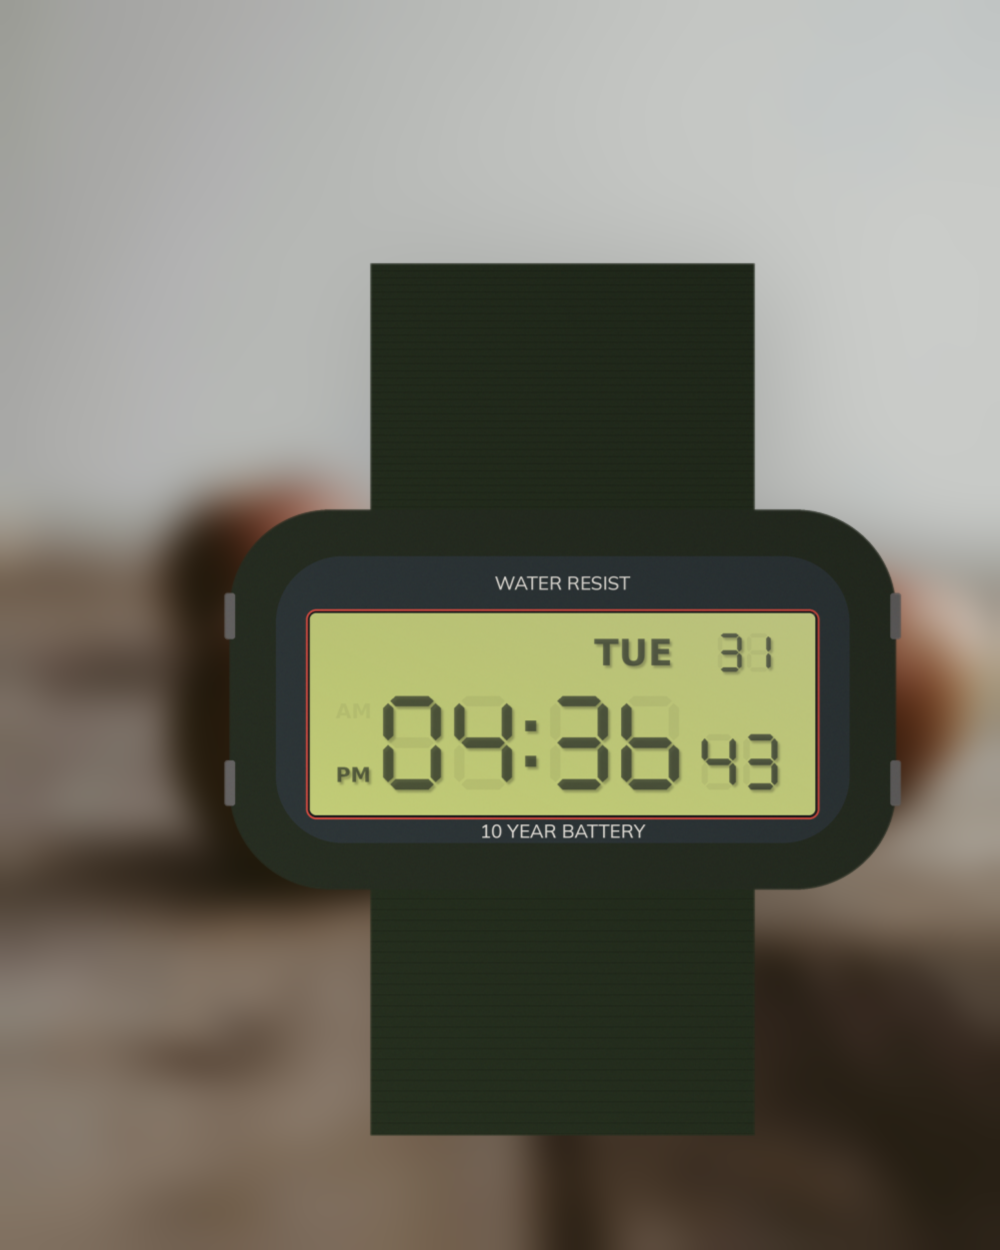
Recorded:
{"hour": 4, "minute": 36, "second": 43}
